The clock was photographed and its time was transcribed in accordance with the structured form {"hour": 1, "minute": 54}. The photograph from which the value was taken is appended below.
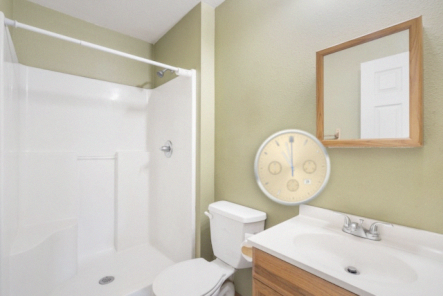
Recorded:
{"hour": 10, "minute": 58}
